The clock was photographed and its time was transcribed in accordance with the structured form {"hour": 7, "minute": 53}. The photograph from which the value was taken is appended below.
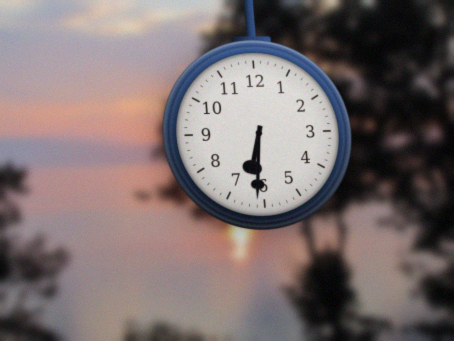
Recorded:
{"hour": 6, "minute": 31}
